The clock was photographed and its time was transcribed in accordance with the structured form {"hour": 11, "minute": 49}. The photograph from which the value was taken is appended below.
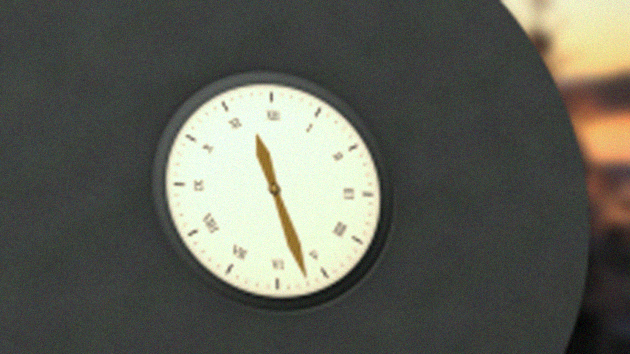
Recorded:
{"hour": 11, "minute": 27}
